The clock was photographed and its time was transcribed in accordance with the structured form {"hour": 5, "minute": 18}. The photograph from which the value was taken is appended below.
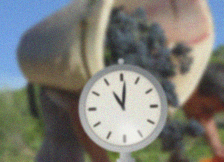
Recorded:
{"hour": 11, "minute": 1}
